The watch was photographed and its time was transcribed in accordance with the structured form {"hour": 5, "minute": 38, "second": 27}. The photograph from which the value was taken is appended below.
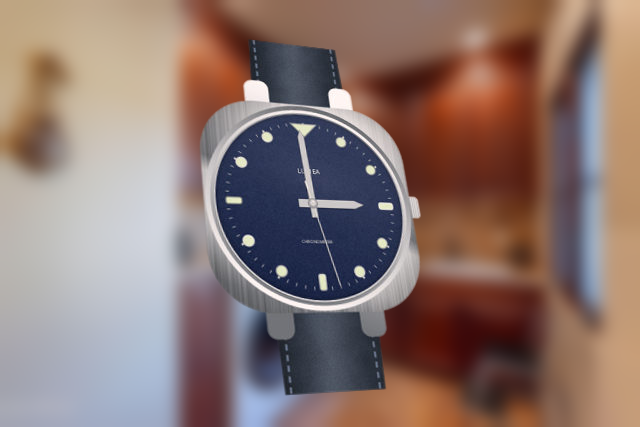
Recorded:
{"hour": 2, "minute": 59, "second": 28}
